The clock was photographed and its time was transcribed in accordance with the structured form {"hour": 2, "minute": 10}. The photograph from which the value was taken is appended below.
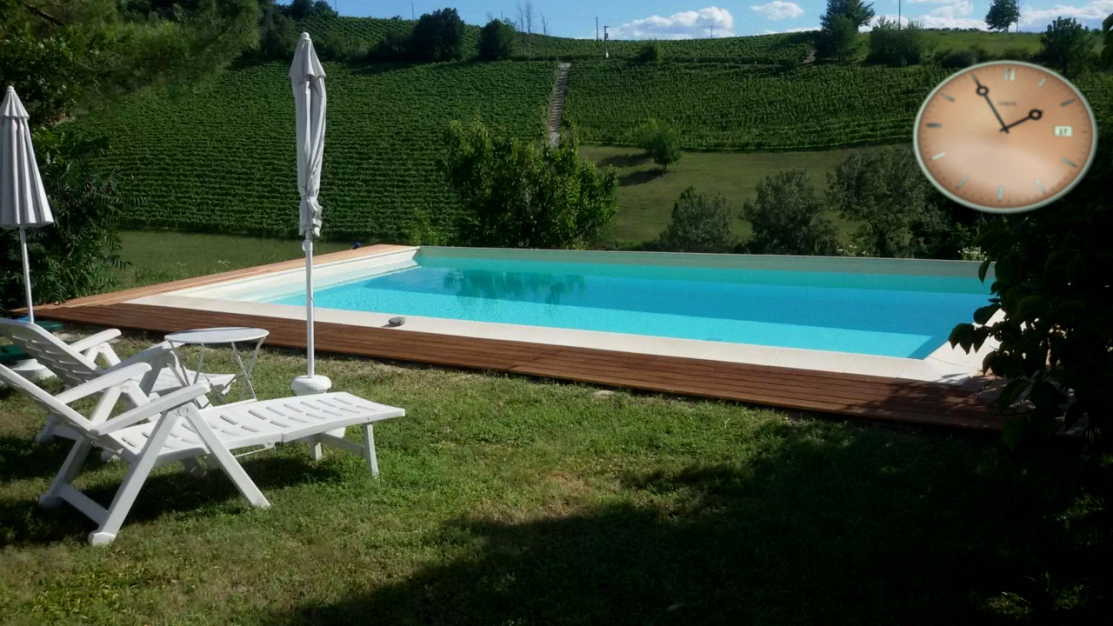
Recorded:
{"hour": 1, "minute": 55}
